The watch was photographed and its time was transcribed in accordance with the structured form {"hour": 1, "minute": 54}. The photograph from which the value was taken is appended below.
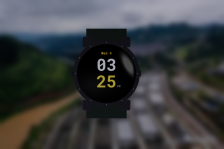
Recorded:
{"hour": 3, "minute": 25}
